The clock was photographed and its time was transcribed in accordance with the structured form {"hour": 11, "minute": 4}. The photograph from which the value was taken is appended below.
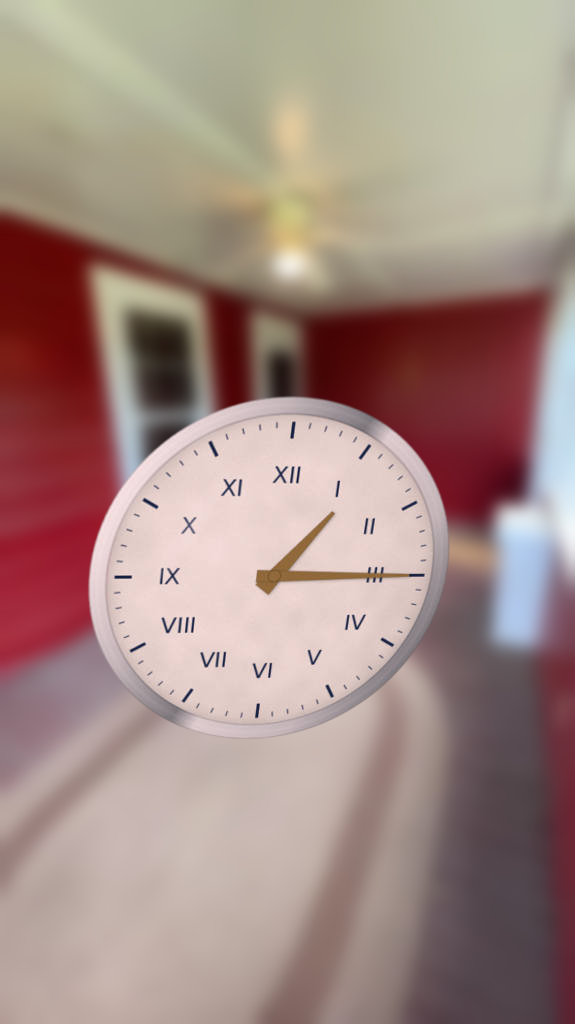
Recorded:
{"hour": 1, "minute": 15}
